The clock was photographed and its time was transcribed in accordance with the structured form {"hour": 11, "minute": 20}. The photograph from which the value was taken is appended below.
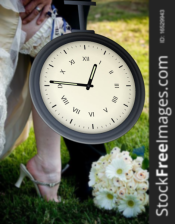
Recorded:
{"hour": 12, "minute": 46}
